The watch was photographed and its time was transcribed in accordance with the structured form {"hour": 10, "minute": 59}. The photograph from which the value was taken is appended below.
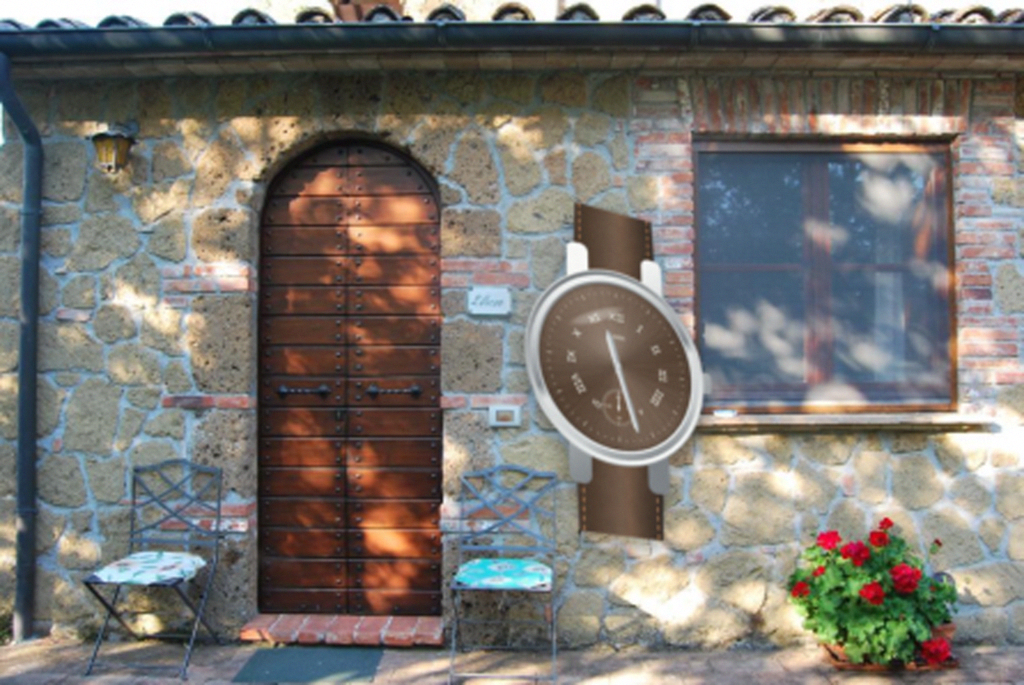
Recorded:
{"hour": 11, "minute": 27}
